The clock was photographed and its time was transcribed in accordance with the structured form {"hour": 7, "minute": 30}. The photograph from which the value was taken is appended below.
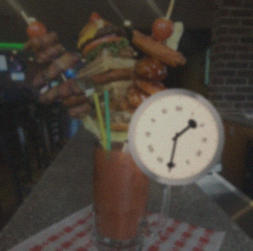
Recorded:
{"hour": 1, "minute": 31}
